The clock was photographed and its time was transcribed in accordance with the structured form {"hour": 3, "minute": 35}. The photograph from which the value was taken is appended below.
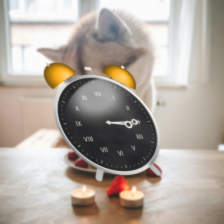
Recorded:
{"hour": 3, "minute": 15}
